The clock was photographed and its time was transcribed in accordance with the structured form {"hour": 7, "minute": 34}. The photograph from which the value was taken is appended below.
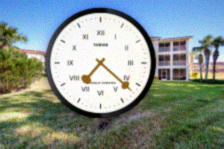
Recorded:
{"hour": 7, "minute": 22}
